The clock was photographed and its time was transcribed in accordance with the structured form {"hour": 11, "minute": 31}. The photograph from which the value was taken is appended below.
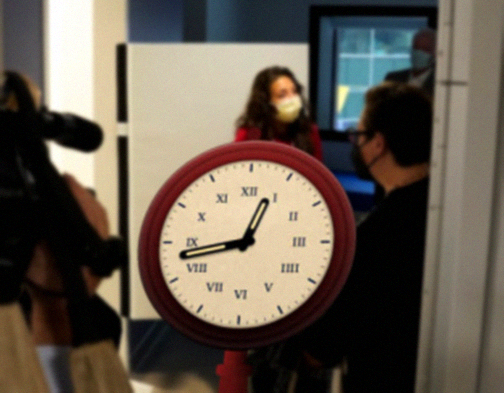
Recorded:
{"hour": 12, "minute": 43}
